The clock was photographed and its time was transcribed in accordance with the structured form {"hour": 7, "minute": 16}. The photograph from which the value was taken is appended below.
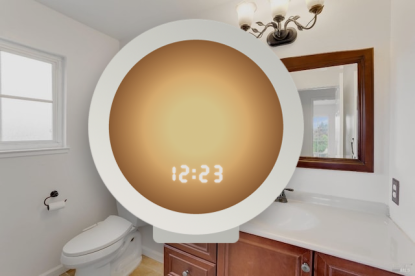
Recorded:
{"hour": 12, "minute": 23}
